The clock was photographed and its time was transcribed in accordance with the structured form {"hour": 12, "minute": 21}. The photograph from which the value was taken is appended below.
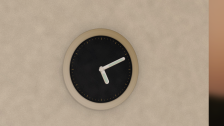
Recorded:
{"hour": 5, "minute": 11}
